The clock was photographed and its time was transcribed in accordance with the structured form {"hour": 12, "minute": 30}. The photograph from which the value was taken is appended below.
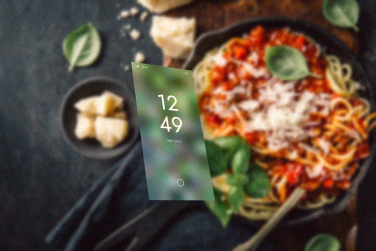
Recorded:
{"hour": 12, "minute": 49}
